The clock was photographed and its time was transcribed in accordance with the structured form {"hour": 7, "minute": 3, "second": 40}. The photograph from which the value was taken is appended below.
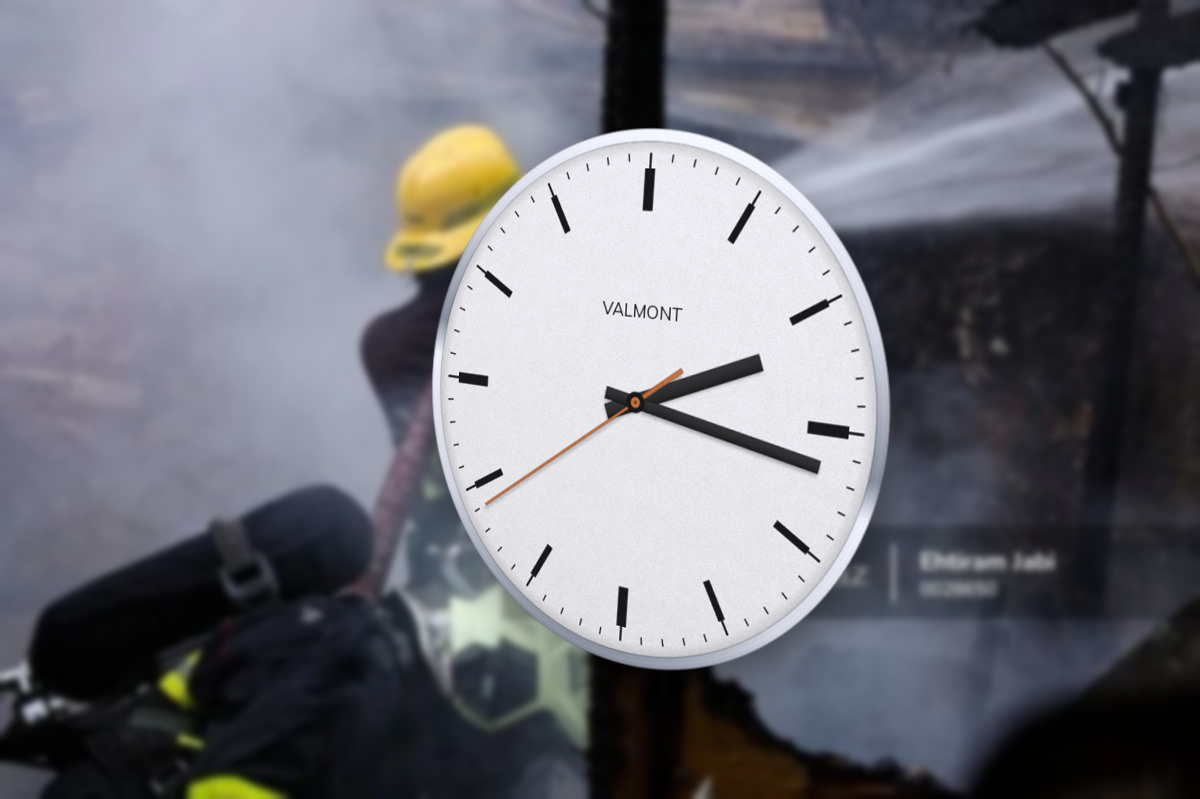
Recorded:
{"hour": 2, "minute": 16, "second": 39}
